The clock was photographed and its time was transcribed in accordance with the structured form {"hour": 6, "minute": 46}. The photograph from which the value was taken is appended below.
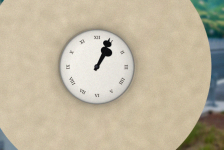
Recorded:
{"hour": 1, "minute": 4}
